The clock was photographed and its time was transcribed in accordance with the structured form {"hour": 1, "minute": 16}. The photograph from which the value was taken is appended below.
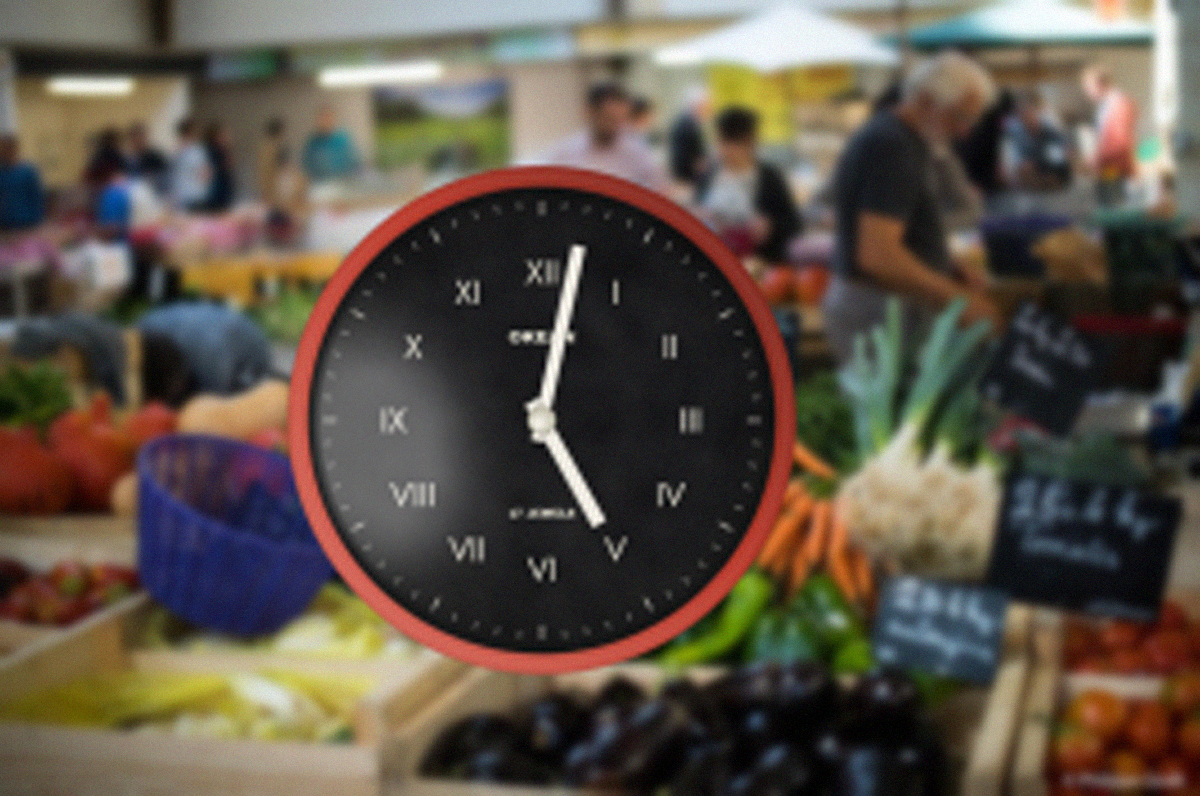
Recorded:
{"hour": 5, "minute": 2}
